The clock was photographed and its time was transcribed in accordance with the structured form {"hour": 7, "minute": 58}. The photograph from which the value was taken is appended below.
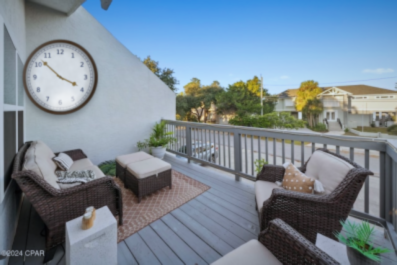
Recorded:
{"hour": 3, "minute": 52}
